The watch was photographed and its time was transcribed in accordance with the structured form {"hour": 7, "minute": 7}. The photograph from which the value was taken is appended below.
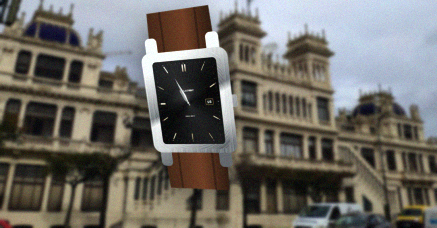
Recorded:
{"hour": 10, "minute": 56}
